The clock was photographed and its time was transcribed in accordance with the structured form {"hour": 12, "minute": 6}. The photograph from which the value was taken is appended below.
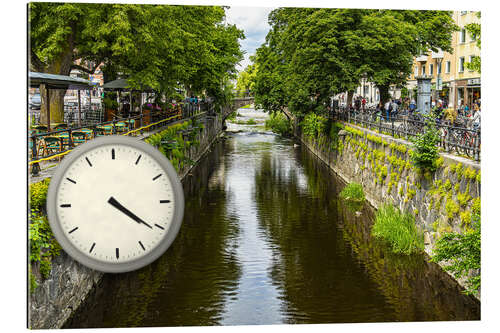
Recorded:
{"hour": 4, "minute": 21}
